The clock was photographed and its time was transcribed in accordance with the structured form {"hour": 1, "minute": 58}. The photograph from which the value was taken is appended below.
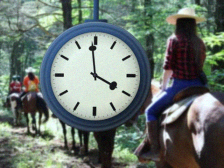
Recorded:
{"hour": 3, "minute": 59}
